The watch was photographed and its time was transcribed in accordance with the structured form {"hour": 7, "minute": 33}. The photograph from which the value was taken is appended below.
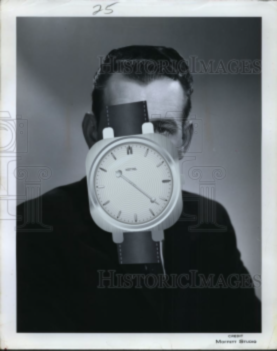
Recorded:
{"hour": 10, "minute": 22}
